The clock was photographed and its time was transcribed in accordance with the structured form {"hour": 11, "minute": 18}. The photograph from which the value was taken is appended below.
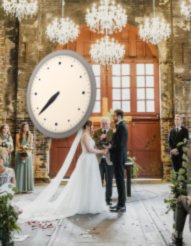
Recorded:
{"hour": 7, "minute": 38}
